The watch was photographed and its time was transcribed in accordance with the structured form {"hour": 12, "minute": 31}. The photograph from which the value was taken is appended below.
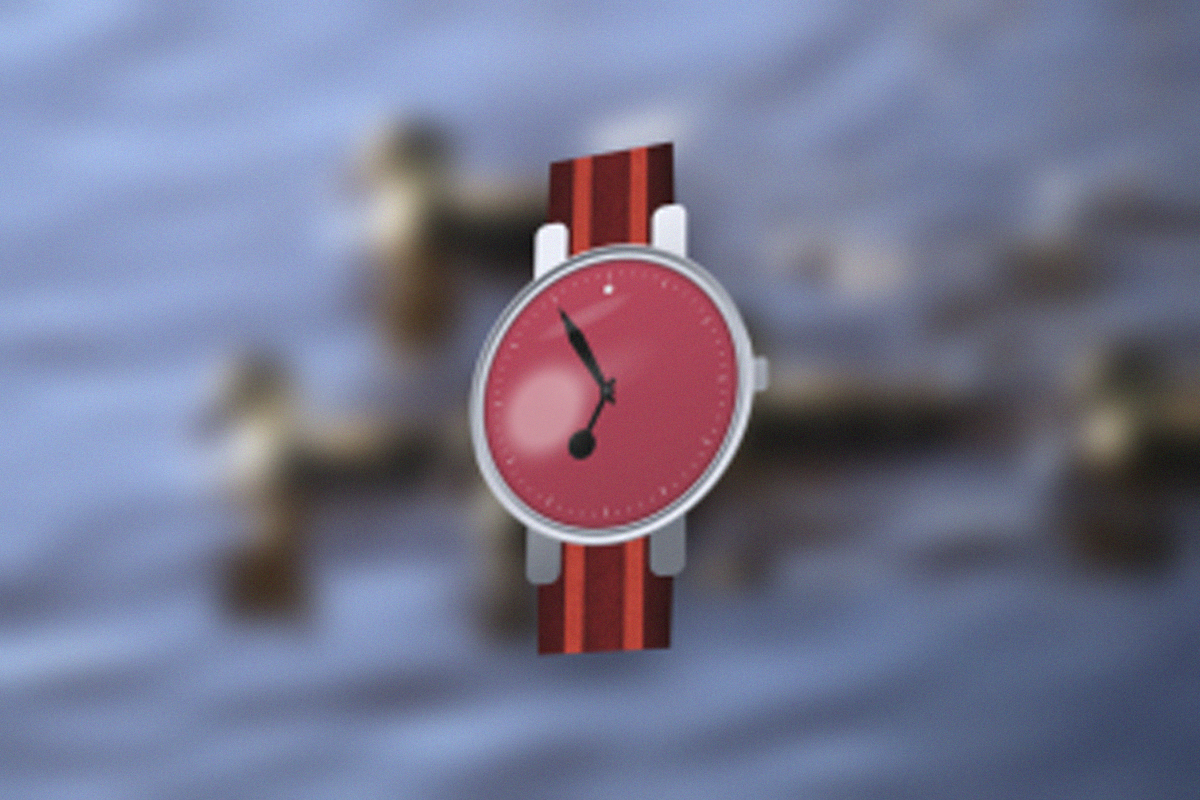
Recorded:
{"hour": 6, "minute": 55}
